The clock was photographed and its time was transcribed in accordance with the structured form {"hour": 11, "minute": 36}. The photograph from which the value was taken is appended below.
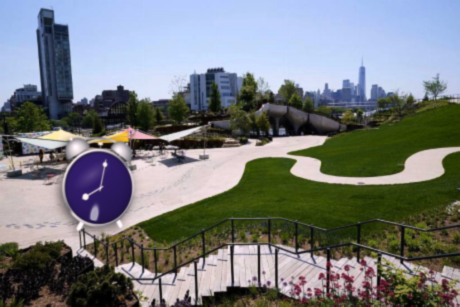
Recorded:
{"hour": 8, "minute": 2}
